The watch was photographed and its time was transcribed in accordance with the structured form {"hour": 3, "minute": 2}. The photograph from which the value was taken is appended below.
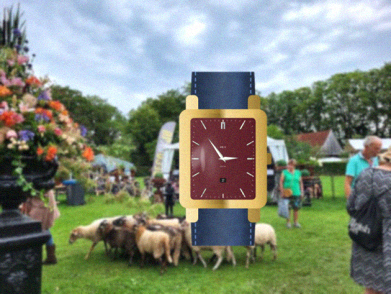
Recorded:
{"hour": 2, "minute": 54}
